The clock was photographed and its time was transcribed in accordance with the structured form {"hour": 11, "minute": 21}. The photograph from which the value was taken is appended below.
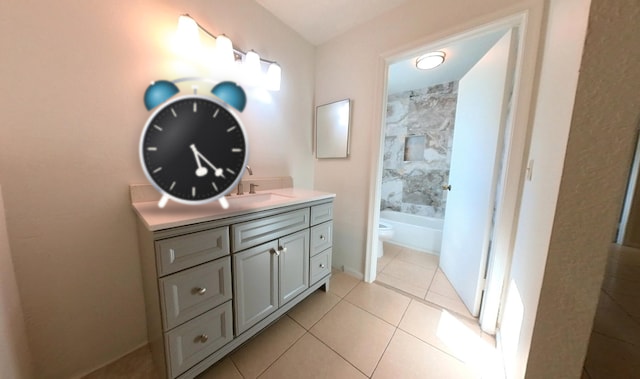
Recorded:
{"hour": 5, "minute": 22}
